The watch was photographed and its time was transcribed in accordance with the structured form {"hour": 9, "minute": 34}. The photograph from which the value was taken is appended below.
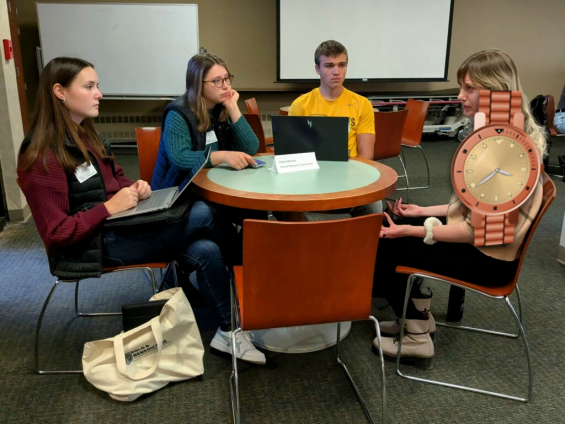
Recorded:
{"hour": 3, "minute": 39}
